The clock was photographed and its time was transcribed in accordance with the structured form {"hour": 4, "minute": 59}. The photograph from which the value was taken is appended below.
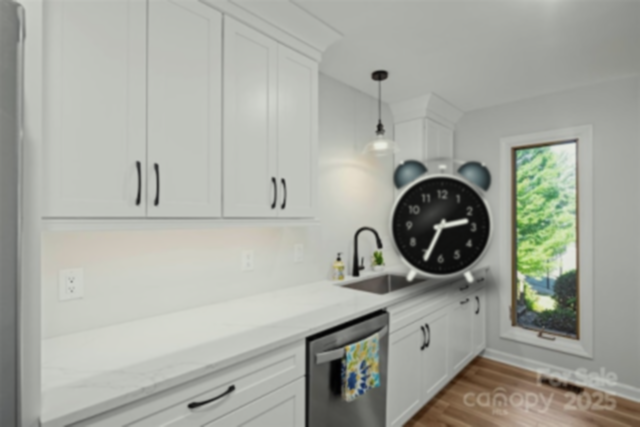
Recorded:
{"hour": 2, "minute": 34}
